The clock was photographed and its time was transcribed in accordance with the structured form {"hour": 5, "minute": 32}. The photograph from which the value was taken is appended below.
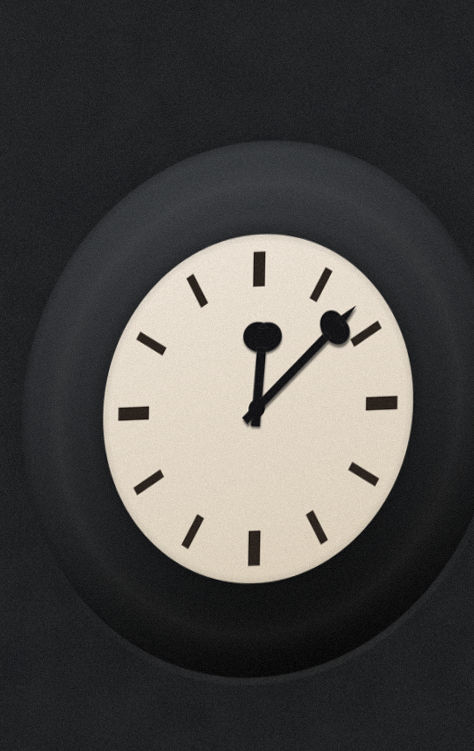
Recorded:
{"hour": 12, "minute": 8}
